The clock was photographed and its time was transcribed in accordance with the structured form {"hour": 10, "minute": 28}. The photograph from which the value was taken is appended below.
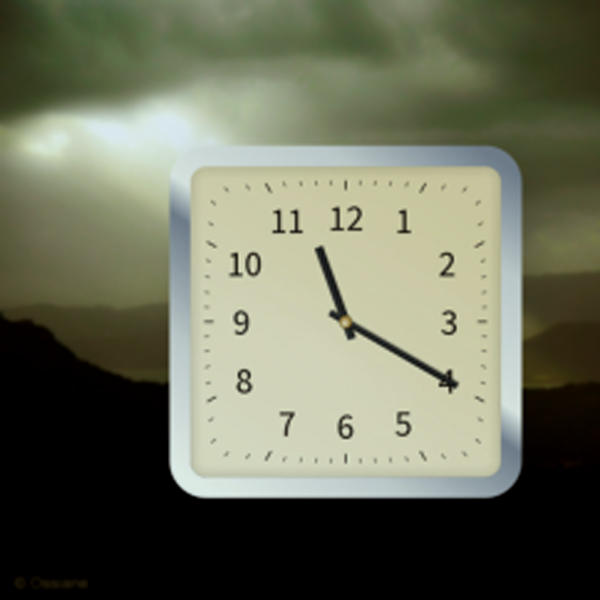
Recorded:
{"hour": 11, "minute": 20}
